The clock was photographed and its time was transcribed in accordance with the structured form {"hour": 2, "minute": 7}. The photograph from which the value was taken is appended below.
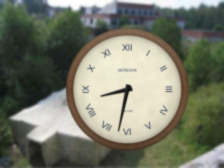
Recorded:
{"hour": 8, "minute": 32}
